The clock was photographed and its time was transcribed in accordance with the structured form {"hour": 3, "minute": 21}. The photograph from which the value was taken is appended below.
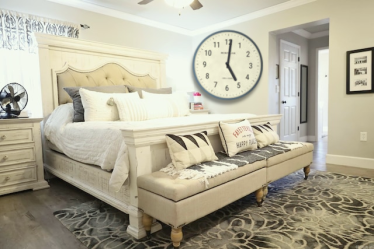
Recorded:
{"hour": 5, "minute": 1}
